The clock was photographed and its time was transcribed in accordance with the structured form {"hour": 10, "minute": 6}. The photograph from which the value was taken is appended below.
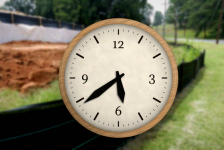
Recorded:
{"hour": 5, "minute": 39}
